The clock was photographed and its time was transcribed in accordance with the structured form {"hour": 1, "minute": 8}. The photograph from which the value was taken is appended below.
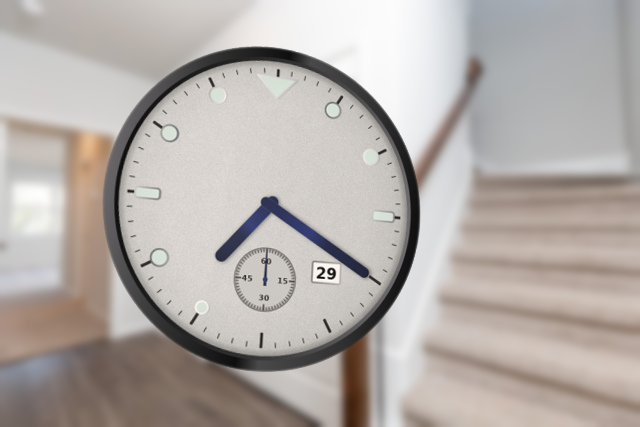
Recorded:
{"hour": 7, "minute": 20}
